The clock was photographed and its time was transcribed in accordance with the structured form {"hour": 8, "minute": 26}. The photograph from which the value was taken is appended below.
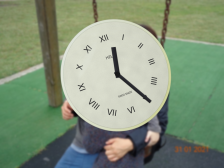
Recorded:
{"hour": 12, "minute": 25}
